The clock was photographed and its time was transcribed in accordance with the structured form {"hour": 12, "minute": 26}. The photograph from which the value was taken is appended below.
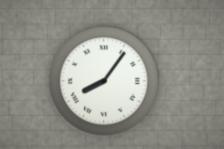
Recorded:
{"hour": 8, "minute": 6}
